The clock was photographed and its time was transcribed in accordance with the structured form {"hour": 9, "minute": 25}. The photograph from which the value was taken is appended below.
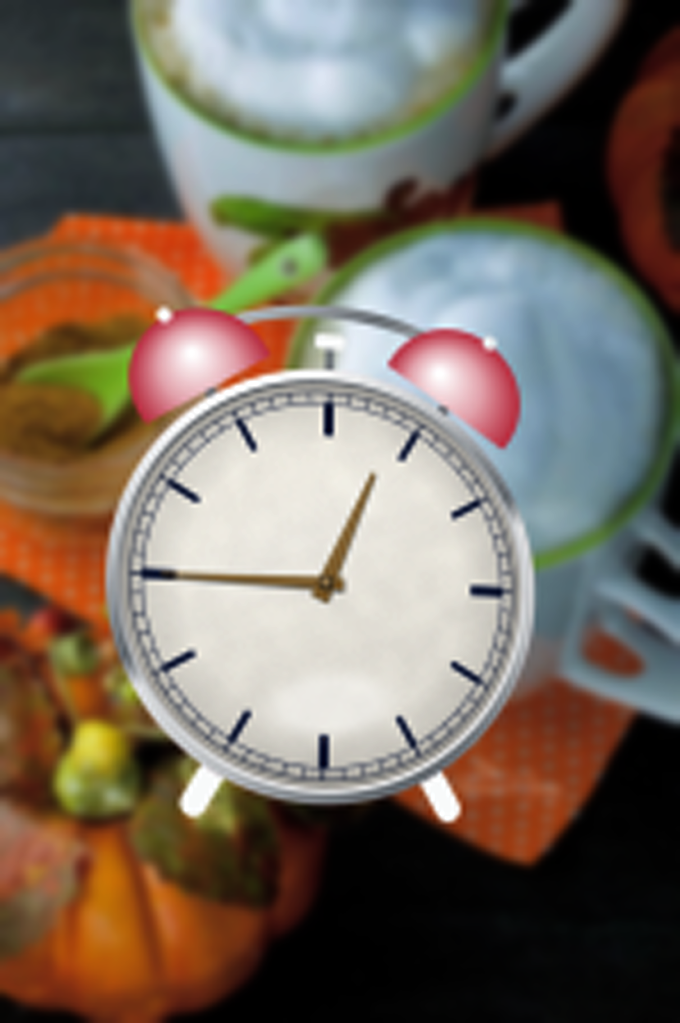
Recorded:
{"hour": 12, "minute": 45}
